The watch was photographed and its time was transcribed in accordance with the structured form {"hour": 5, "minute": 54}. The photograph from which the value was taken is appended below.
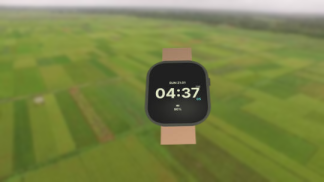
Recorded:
{"hour": 4, "minute": 37}
